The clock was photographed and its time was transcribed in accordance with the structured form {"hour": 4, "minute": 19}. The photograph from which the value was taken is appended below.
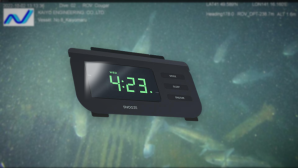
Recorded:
{"hour": 4, "minute": 23}
